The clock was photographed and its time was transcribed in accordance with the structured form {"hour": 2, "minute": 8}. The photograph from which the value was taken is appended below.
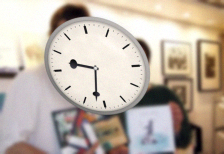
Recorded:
{"hour": 9, "minute": 32}
